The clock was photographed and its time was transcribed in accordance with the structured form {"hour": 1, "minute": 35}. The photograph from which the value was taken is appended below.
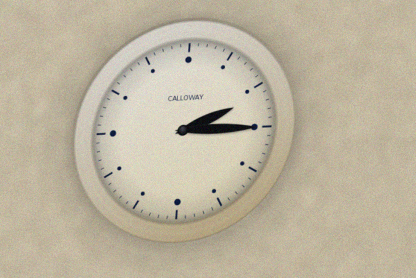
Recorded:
{"hour": 2, "minute": 15}
